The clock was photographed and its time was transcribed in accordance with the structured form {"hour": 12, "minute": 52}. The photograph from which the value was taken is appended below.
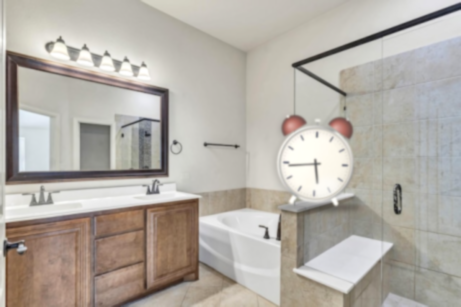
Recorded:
{"hour": 5, "minute": 44}
